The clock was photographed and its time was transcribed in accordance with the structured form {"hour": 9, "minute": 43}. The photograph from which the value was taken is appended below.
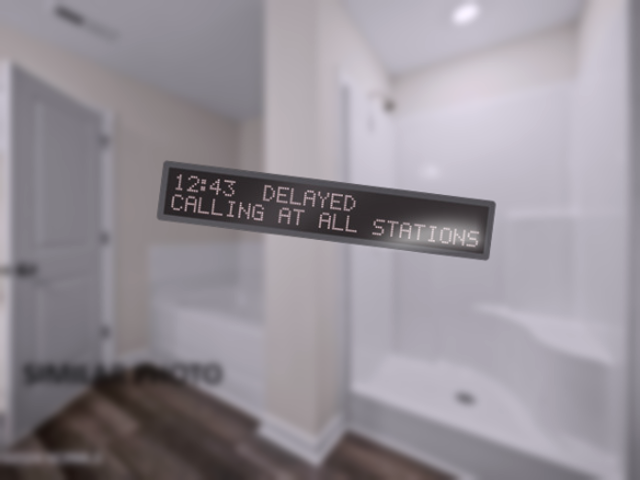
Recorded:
{"hour": 12, "minute": 43}
